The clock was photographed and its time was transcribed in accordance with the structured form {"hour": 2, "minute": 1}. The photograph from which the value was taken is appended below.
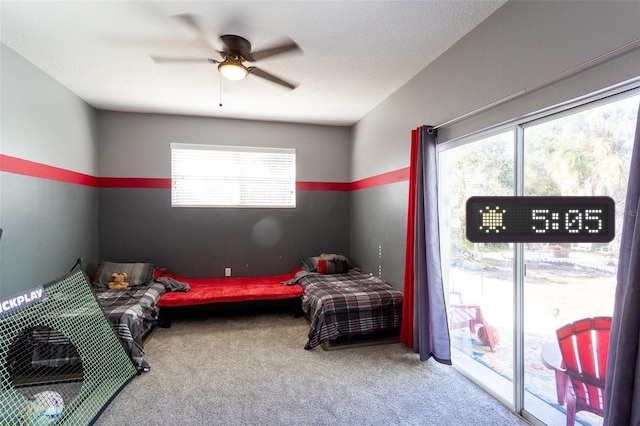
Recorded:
{"hour": 5, "minute": 5}
